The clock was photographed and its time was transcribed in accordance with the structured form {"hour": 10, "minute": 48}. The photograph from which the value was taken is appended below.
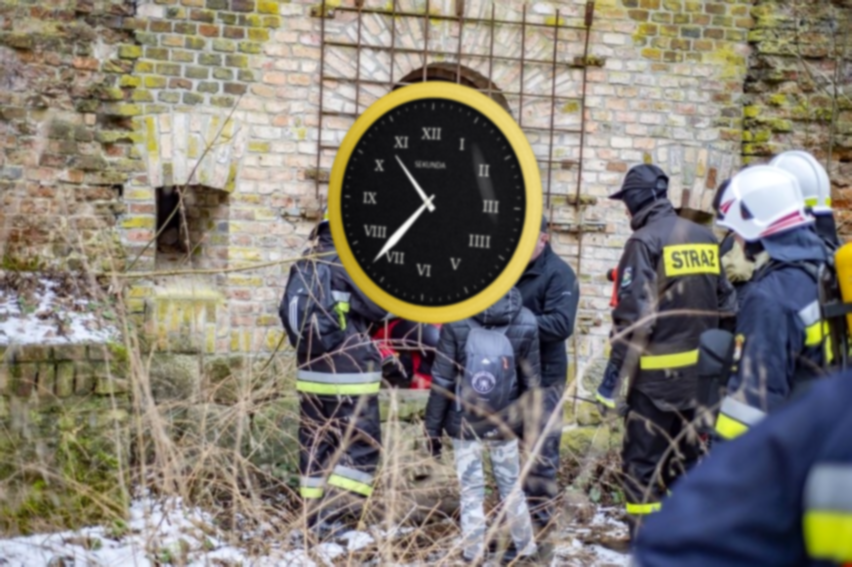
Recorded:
{"hour": 10, "minute": 37}
